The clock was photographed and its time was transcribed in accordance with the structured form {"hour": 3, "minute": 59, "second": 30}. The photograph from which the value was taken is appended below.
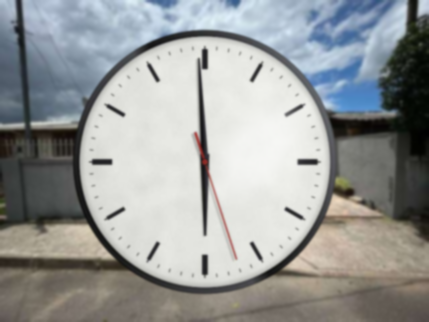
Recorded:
{"hour": 5, "minute": 59, "second": 27}
